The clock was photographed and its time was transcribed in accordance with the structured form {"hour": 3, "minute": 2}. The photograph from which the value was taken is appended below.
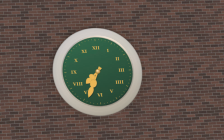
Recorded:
{"hour": 7, "minute": 34}
